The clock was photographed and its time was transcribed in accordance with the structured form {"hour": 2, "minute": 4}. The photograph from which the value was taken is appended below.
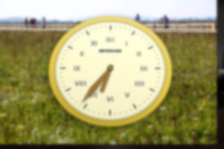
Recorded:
{"hour": 6, "minute": 36}
